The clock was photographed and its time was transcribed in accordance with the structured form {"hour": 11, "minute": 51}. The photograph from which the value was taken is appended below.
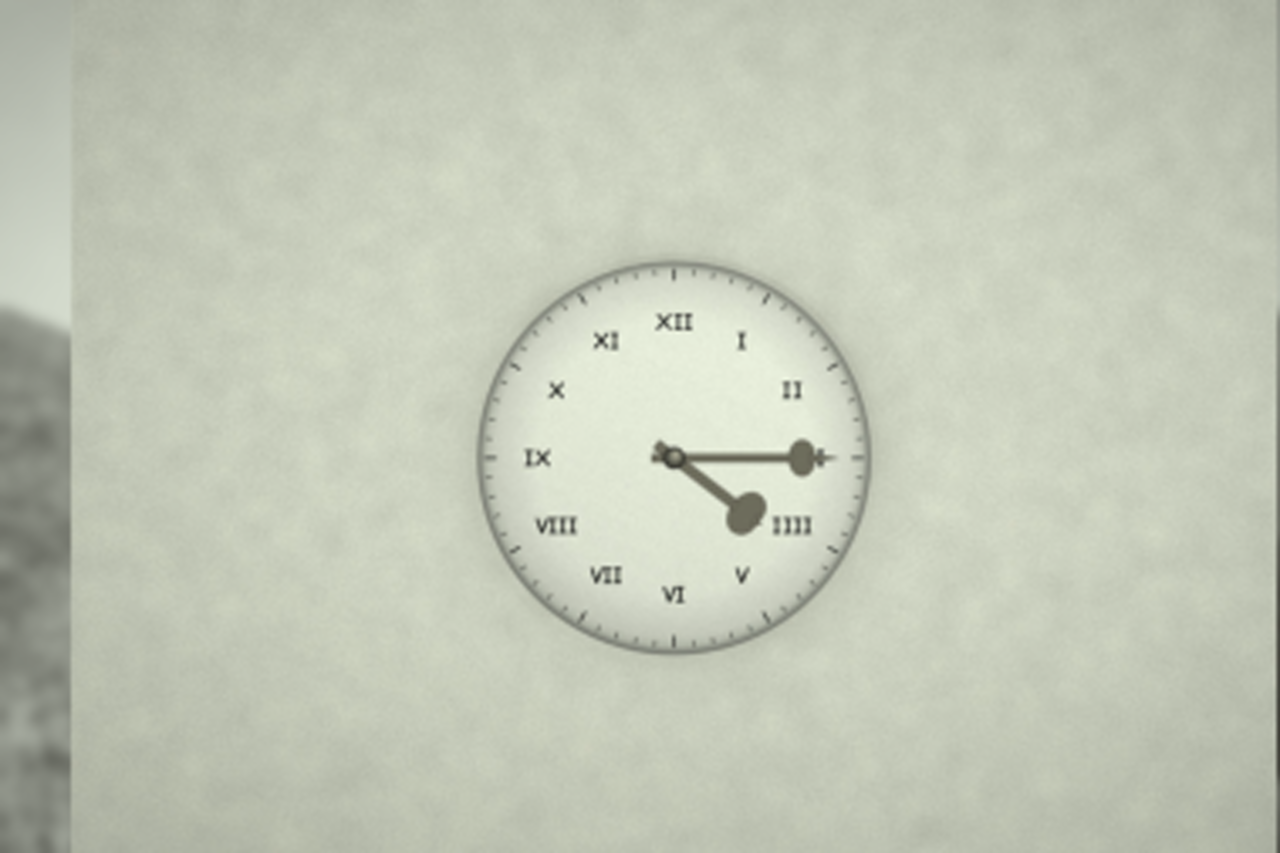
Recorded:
{"hour": 4, "minute": 15}
